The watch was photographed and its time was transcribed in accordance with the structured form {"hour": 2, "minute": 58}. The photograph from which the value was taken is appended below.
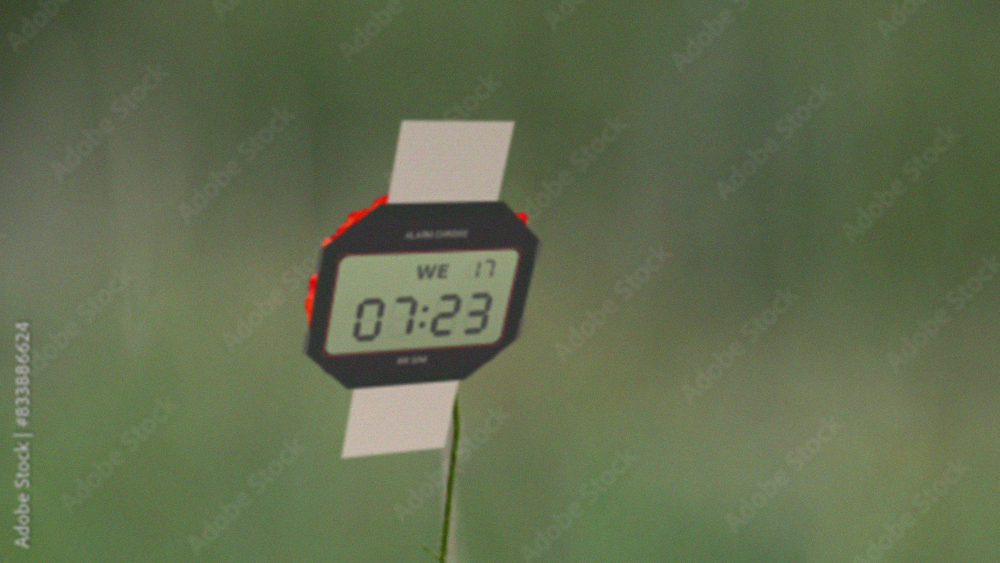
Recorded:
{"hour": 7, "minute": 23}
